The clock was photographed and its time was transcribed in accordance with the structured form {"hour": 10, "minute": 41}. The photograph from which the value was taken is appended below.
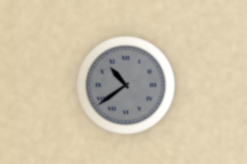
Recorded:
{"hour": 10, "minute": 39}
